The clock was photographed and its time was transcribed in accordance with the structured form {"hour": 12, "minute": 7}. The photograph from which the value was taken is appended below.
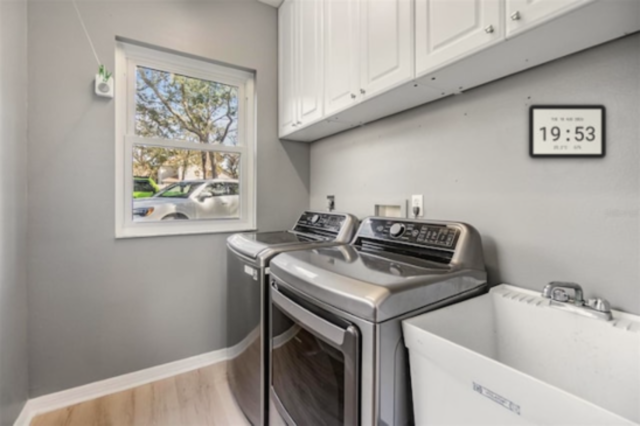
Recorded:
{"hour": 19, "minute": 53}
